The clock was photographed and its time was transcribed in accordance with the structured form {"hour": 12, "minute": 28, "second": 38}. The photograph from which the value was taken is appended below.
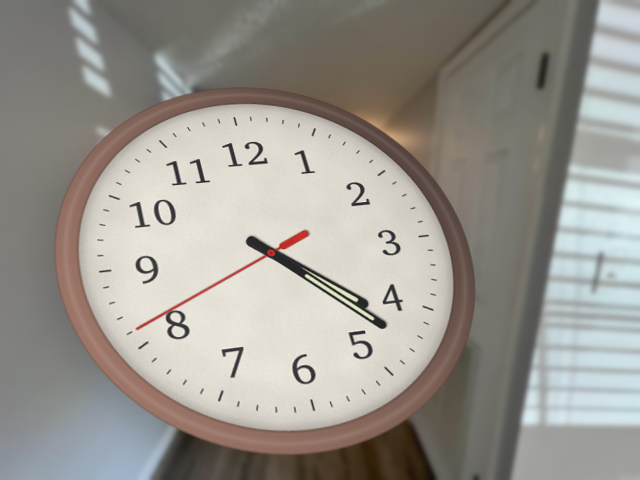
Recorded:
{"hour": 4, "minute": 22, "second": 41}
